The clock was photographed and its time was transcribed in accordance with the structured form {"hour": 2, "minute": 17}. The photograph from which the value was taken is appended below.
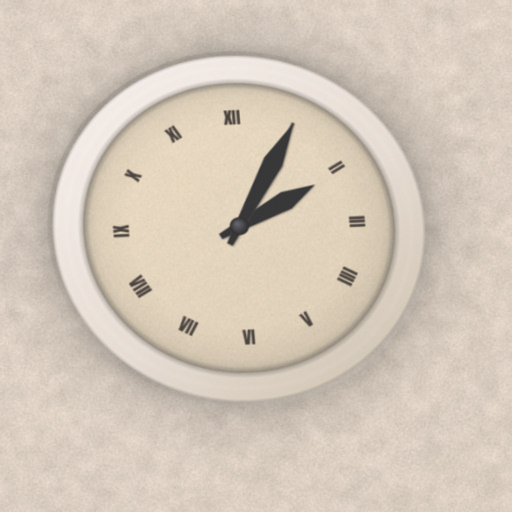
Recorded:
{"hour": 2, "minute": 5}
